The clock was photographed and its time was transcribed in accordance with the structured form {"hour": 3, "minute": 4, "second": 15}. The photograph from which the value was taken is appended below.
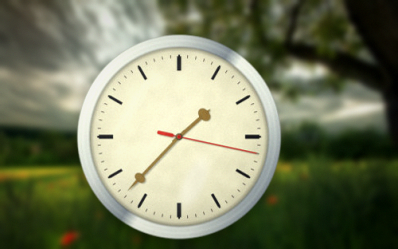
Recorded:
{"hour": 1, "minute": 37, "second": 17}
